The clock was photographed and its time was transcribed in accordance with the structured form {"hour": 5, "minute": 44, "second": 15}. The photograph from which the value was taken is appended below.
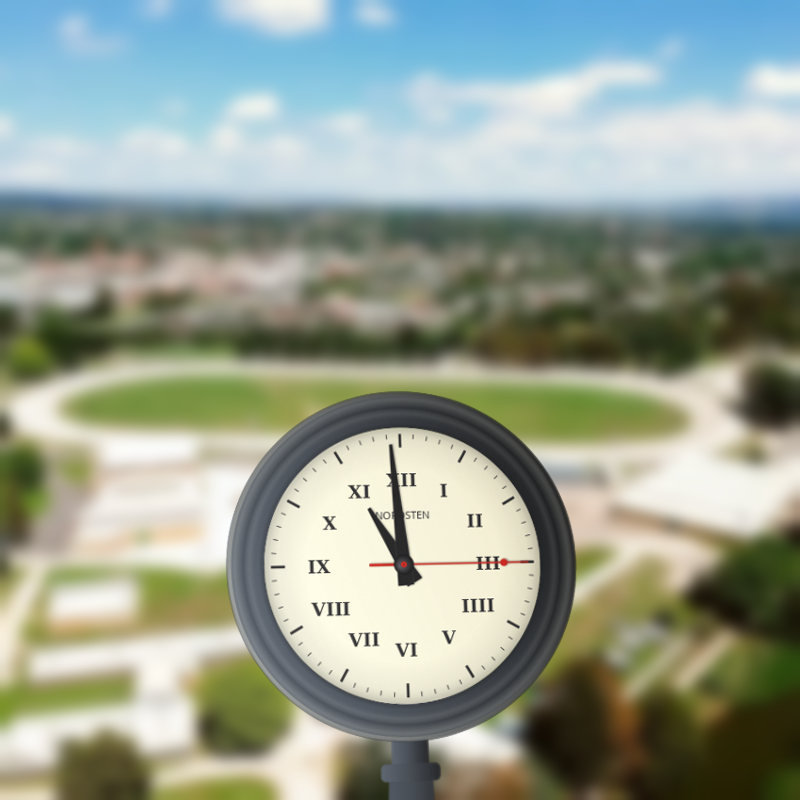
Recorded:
{"hour": 10, "minute": 59, "second": 15}
